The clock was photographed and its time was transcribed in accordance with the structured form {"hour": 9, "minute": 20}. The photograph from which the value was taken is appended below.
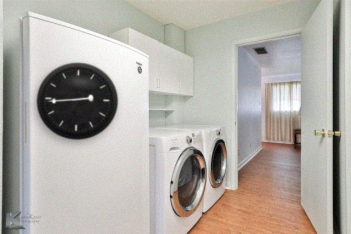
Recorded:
{"hour": 2, "minute": 44}
